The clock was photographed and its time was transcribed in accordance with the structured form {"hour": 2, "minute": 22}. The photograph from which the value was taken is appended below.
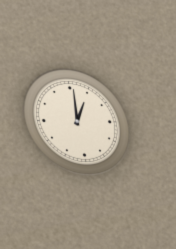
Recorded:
{"hour": 1, "minute": 1}
